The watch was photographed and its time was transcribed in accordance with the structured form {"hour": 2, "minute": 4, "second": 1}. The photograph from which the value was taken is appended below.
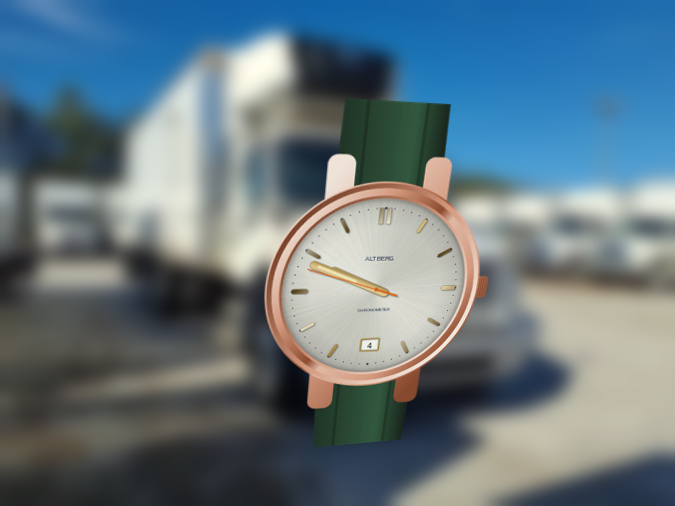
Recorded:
{"hour": 9, "minute": 48, "second": 48}
